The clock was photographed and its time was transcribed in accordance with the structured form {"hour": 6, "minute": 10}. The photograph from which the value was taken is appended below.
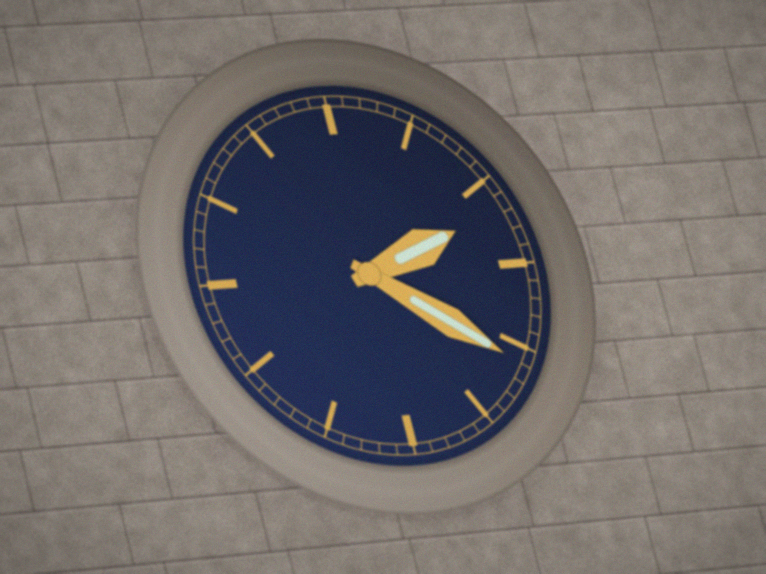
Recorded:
{"hour": 2, "minute": 21}
